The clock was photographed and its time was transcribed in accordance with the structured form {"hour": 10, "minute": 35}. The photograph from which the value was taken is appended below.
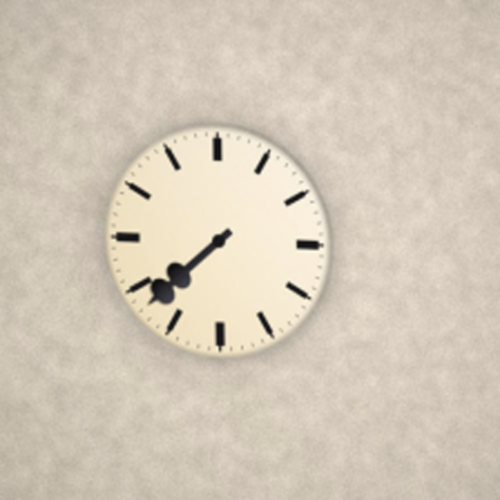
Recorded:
{"hour": 7, "minute": 38}
